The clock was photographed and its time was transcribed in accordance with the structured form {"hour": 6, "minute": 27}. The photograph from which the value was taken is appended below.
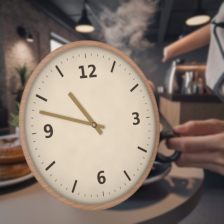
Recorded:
{"hour": 10, "minute": 48}
